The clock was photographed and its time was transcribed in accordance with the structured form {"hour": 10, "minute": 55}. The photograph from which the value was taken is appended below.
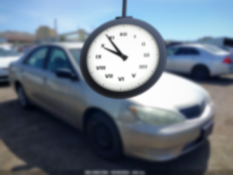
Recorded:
{"hour": 9, "minute": 54}
